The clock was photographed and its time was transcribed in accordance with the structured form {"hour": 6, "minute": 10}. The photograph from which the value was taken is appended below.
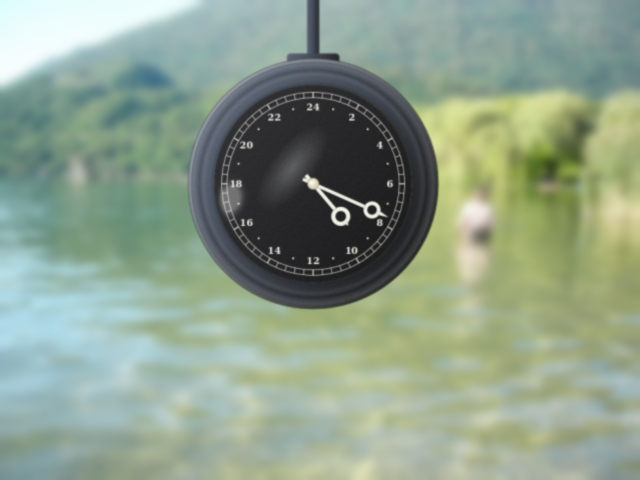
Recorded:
{"hour": 9, "minute": 19}
